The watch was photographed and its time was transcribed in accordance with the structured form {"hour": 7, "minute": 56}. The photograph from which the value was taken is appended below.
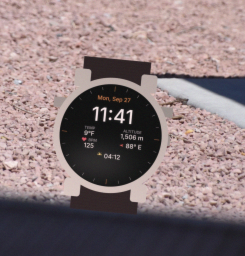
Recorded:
{"hour": 11, "minute": 41}
